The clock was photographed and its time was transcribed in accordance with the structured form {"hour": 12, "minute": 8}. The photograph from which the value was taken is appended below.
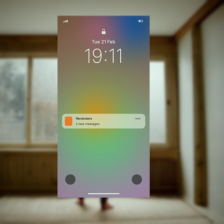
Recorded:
{"hour": 19, "minute": 11}
